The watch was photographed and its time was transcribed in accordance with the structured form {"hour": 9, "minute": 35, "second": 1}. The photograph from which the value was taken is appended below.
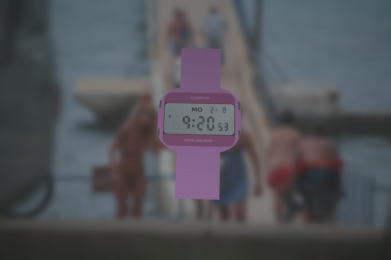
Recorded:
{"hour": 9, "minute": 20, "second": 53}
